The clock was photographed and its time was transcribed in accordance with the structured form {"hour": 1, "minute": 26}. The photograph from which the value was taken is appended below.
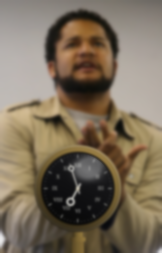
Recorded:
{"hour": 6, "minute": 57}
